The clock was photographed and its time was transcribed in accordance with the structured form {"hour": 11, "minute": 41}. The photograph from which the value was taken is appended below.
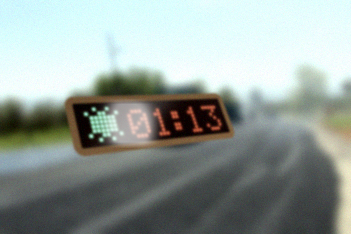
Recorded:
{"hour": 1, "minute": 13}
